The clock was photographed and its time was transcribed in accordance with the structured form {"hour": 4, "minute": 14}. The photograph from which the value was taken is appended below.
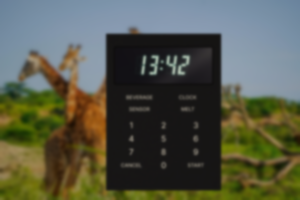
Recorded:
{"hour": 13, "minute": 42}
